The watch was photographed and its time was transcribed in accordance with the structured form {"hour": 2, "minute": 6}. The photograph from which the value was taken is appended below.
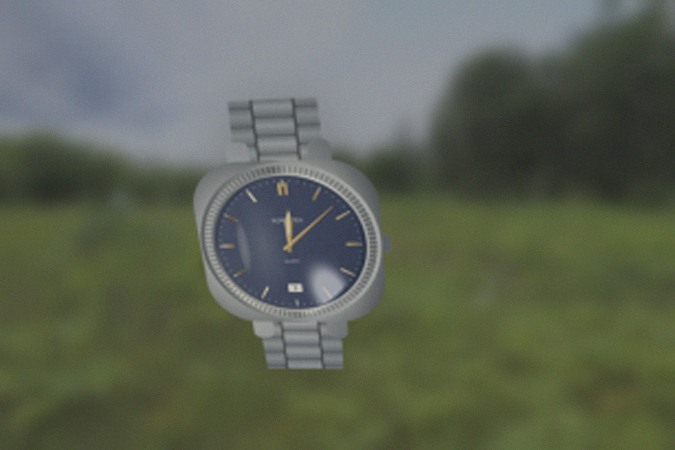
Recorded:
{"hour": 12, "minute": 8}
